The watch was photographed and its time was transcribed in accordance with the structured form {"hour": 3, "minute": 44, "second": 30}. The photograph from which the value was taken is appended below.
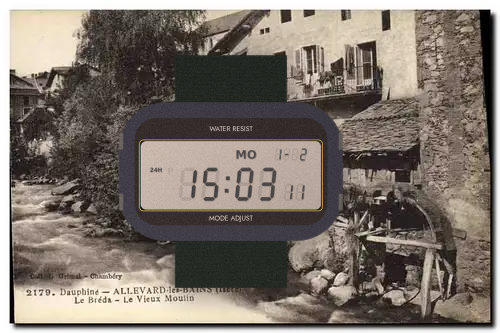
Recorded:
{"hour": 15, "minute": 3, "second": 11}
